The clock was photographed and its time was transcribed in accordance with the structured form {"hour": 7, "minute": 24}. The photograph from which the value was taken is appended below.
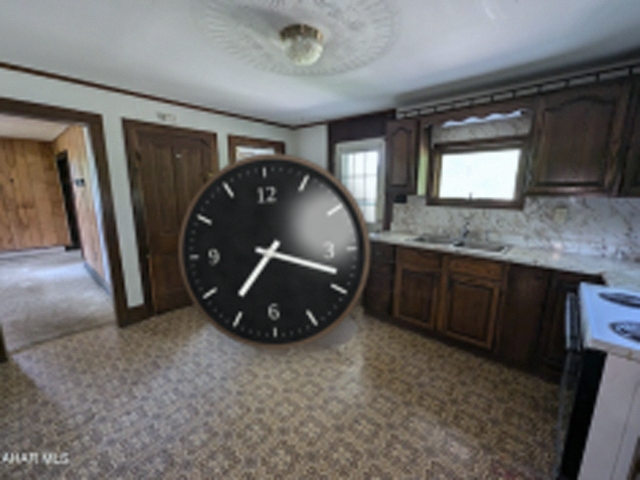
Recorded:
{"hour": 7, "minute": 18}
